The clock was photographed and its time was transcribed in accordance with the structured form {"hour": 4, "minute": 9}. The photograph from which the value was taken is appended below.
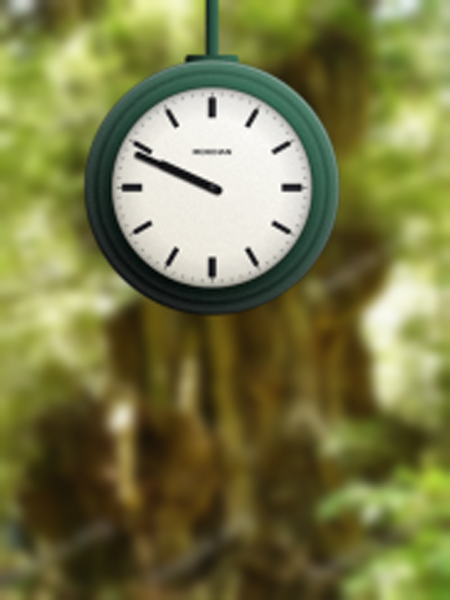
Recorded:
{"hour": 9, "minute": 49}
